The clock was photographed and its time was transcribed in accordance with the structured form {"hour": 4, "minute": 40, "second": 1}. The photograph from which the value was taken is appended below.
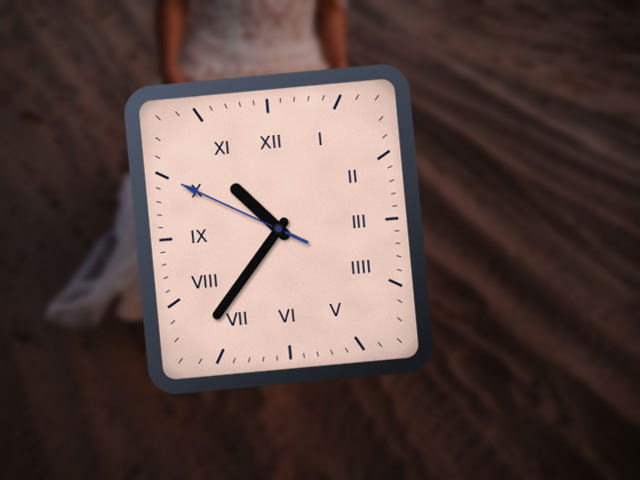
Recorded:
{"hour": 10, "minute": 36, "second": 50}
